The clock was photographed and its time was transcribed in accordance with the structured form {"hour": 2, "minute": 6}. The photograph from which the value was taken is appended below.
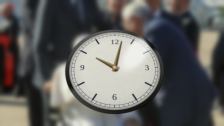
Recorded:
{"hour": 10, "minute": 2}
